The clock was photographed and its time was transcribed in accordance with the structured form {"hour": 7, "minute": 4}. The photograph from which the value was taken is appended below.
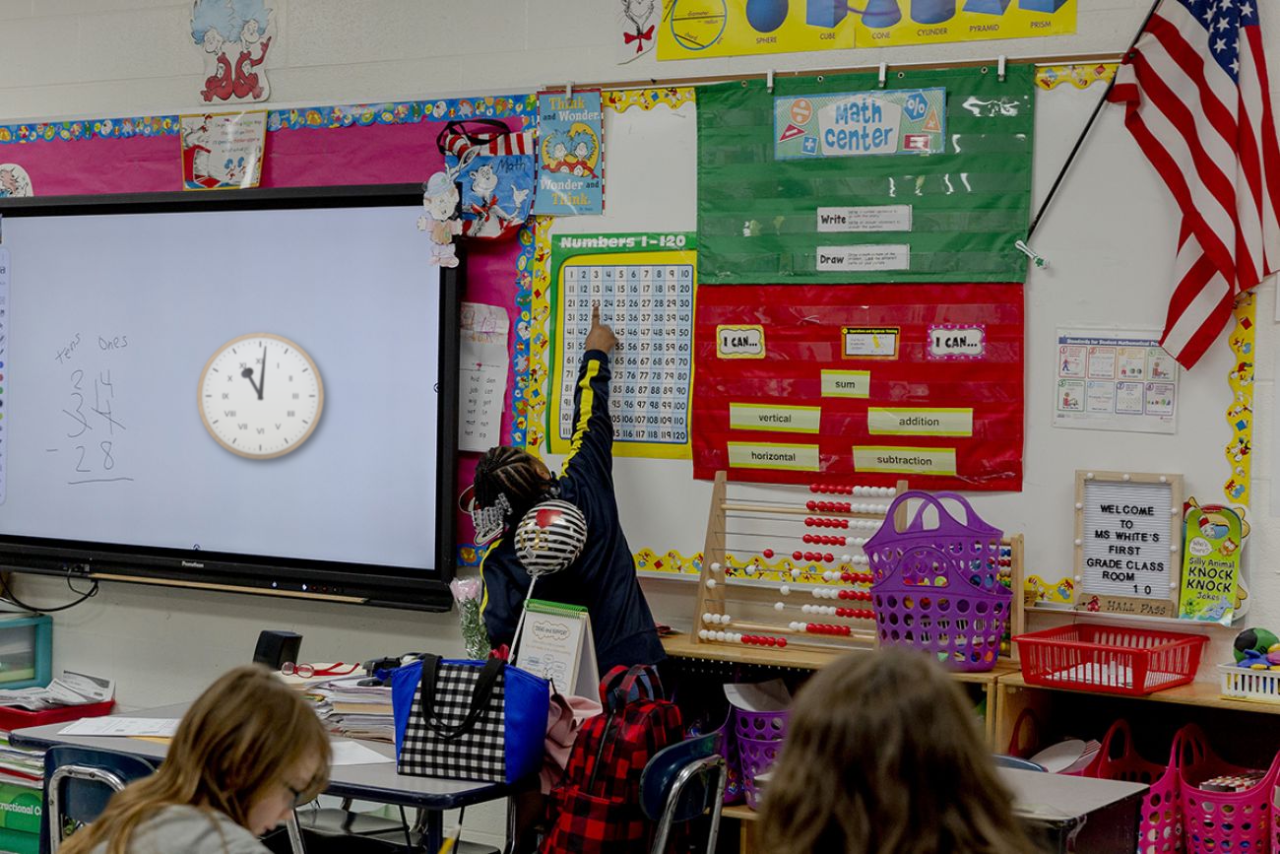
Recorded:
{"hour": 11, "minute": 1}
